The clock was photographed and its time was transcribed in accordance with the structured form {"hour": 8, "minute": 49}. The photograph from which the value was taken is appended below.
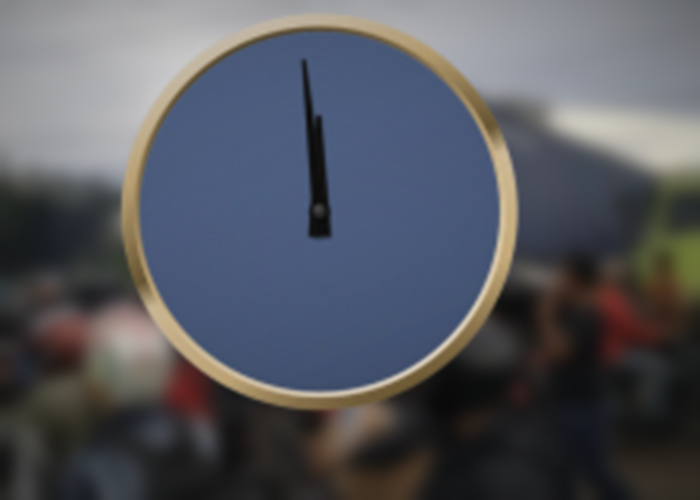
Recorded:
{"hour": 11, "minute": 59}
